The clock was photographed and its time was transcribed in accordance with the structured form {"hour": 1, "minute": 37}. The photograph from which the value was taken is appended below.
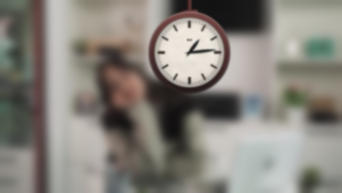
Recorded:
{"hour": 1, "minute": 14}
